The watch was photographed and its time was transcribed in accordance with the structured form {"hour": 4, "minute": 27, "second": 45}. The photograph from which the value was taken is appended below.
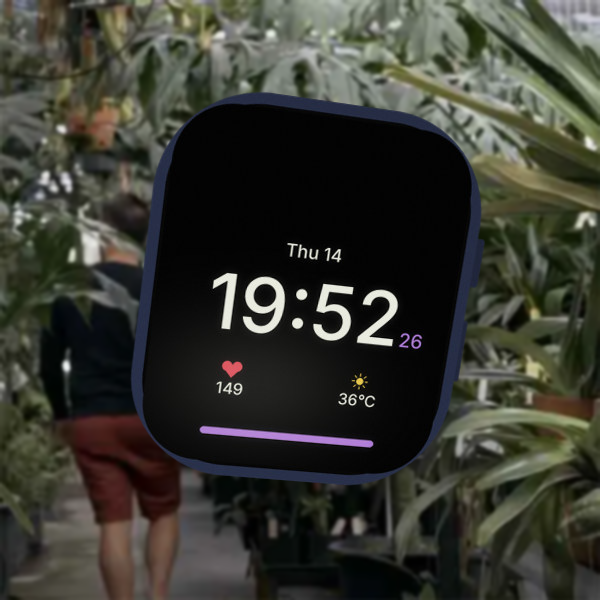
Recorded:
{"hour": 19, "minute": 52, "second": 26}
